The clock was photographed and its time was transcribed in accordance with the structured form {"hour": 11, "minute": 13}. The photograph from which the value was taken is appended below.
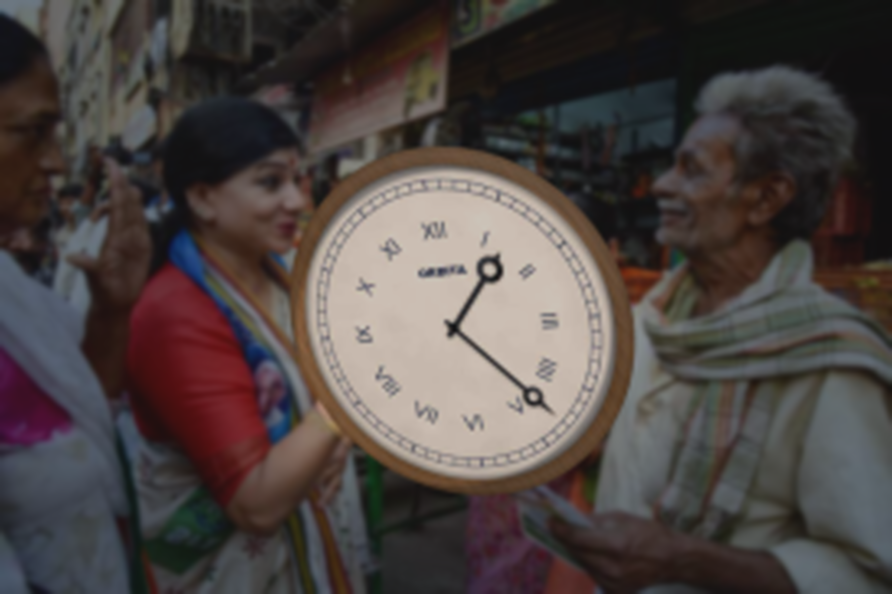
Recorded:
{"hour": 1, "minute": 23}
